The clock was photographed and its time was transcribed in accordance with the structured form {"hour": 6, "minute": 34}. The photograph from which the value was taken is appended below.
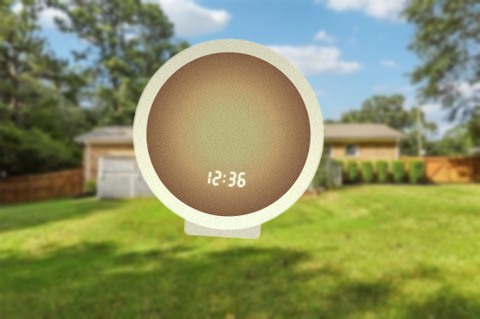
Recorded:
{"hour": 12, "minute": 36}
